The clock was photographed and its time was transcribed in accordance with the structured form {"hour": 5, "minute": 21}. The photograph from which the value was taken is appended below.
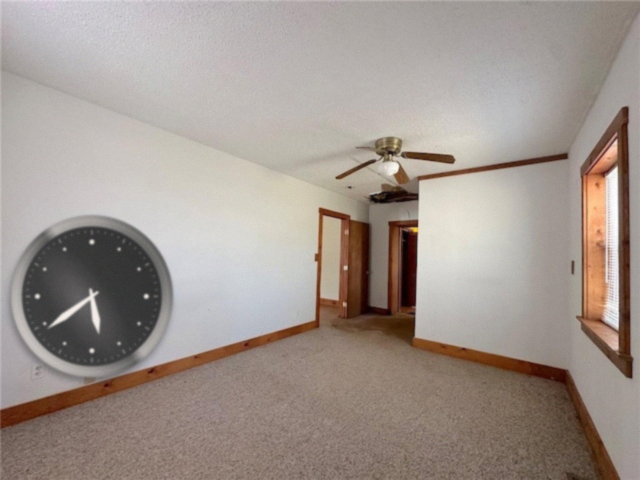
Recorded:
{"hour": 5, "minute": 39}
